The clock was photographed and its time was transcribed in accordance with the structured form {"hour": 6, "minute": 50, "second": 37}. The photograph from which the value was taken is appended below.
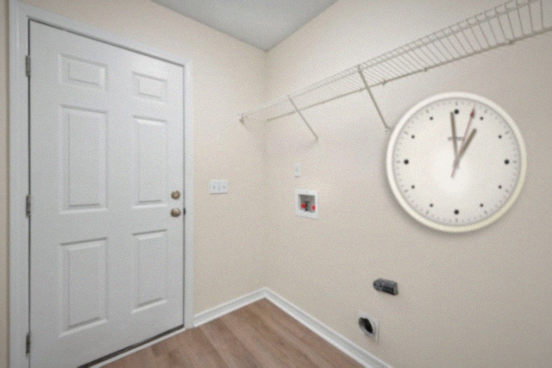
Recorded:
{"hour": 12, "minute": 59, "second": 3}
